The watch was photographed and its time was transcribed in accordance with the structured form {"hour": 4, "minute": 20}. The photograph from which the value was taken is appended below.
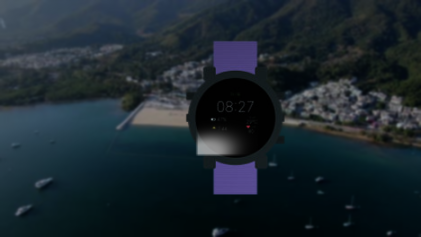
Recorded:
{"hour": 8, "minute": 27}
